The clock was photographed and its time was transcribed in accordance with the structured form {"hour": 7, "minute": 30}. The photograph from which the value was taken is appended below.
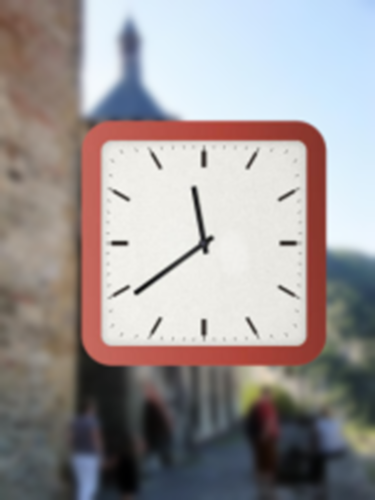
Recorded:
{"hour": 11, "minute": 39}
